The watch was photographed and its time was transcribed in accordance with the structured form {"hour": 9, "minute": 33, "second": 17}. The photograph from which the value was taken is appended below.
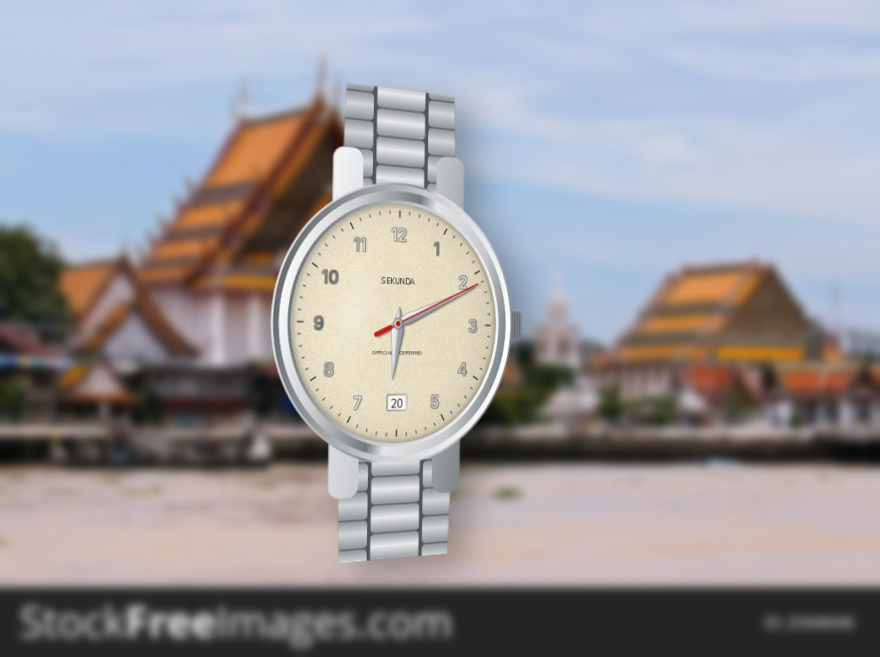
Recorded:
{"hour": 6, "minute": 11, "second": 11}
